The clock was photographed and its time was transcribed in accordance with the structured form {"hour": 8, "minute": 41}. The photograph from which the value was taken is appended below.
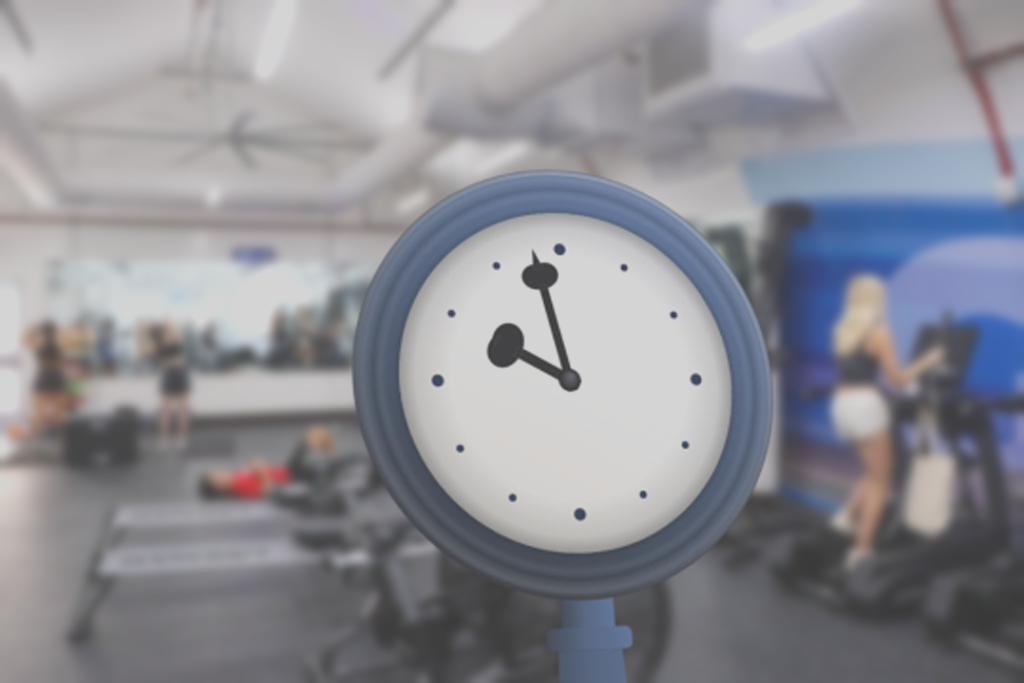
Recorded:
{"hour": 9, "minute": 58}
